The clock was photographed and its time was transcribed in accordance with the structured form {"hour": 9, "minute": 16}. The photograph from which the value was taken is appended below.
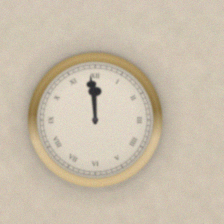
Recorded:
{"hour": 11, "minute": 59}
